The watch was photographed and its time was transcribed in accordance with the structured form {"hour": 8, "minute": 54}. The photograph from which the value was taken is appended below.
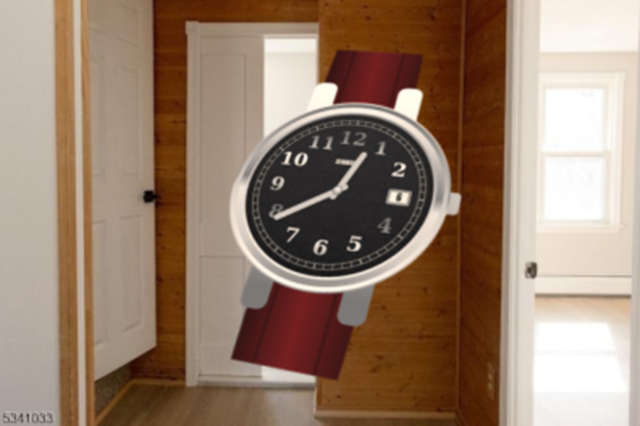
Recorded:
{"hour": 12, "minute": 39}
